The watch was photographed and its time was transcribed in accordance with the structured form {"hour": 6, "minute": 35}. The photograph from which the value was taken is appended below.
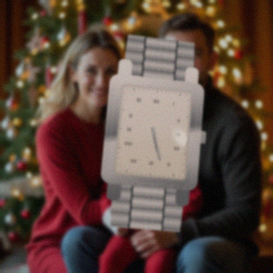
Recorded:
{"hour": 5, "minute": 27}
